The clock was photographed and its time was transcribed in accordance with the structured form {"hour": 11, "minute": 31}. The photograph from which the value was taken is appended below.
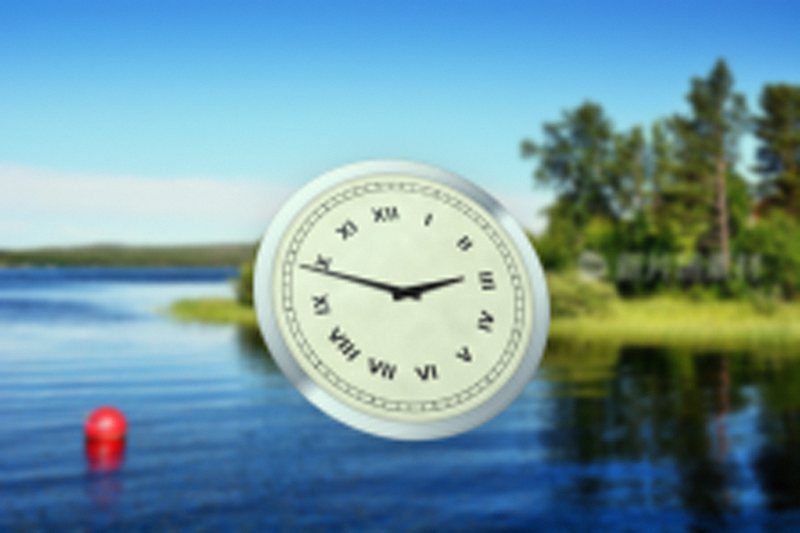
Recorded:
{"hour": 2, "minute": 49}
